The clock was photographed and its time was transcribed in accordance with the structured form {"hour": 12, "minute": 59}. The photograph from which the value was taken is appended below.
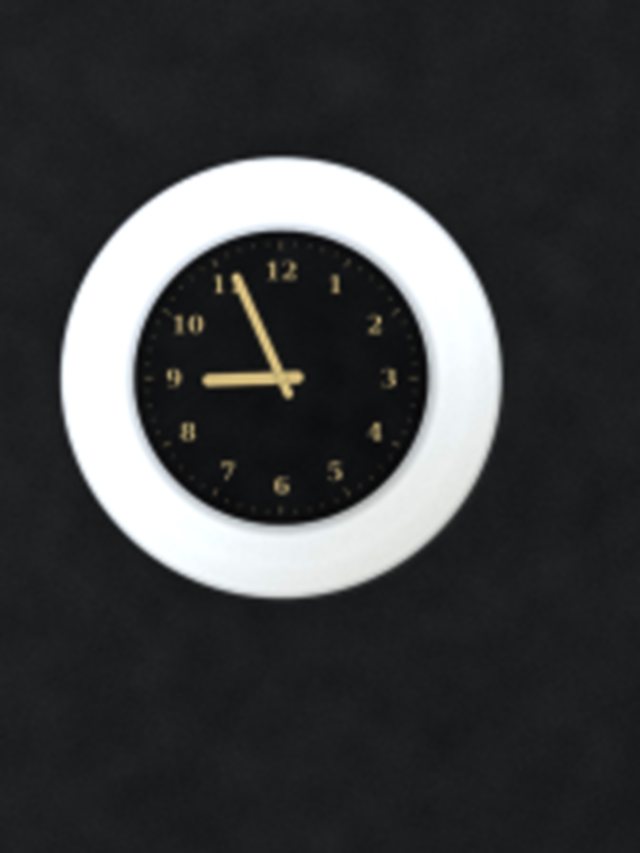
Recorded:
{"hour": 8, "minute": 56}
